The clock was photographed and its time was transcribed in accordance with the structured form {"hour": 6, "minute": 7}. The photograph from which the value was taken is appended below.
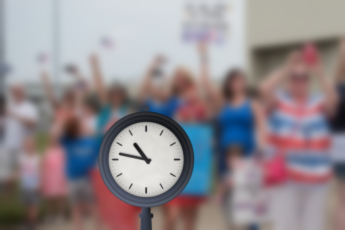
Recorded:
{"hour": 10, "minute": 47}
